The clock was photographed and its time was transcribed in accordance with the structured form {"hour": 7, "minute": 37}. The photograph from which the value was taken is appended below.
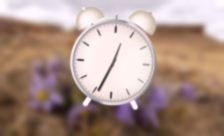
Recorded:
{"hour": 12, "minute": 34}
